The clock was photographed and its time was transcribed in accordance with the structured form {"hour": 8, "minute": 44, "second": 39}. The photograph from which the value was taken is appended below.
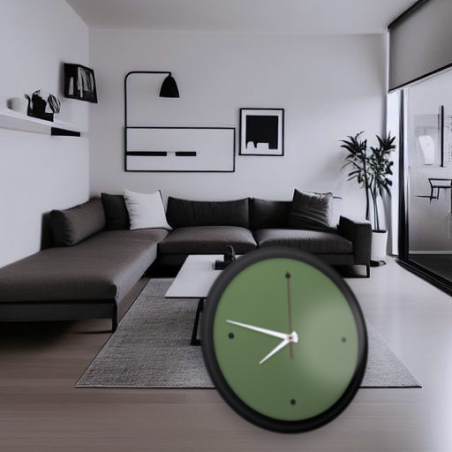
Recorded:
{"hour": 7, "minute": 47, "second": 0}
